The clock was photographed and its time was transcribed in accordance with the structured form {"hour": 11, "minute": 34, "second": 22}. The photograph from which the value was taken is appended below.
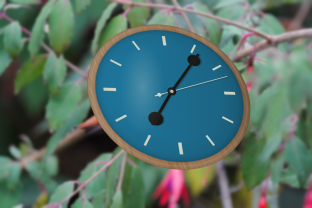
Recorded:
{"hour": 7, "minute": 6, "second": 12}
